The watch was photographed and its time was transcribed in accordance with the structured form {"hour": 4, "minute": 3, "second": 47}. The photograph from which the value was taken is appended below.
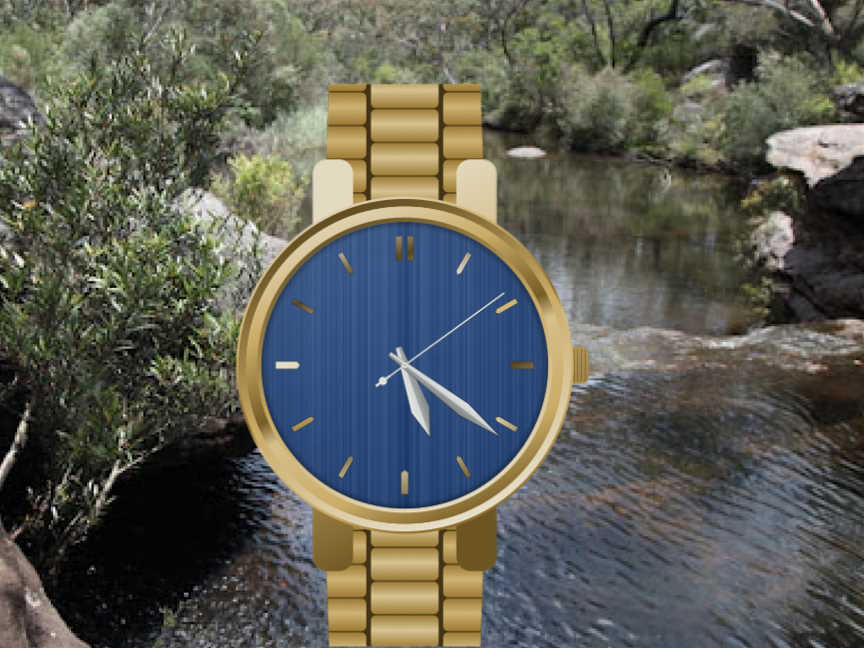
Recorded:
{"hour": 5, "minute": 21, "second": 9}
